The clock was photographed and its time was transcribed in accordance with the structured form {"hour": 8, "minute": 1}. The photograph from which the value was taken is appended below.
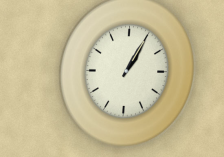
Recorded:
{"hour": 1, "minute": 5}
